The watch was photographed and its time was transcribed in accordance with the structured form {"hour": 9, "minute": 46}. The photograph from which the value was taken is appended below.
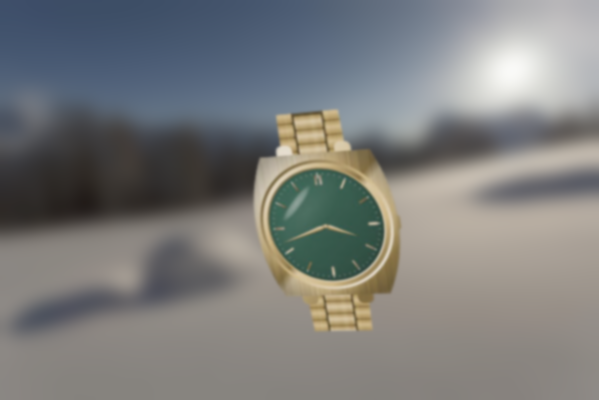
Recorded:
{"hour": 3, "minute": 42}
